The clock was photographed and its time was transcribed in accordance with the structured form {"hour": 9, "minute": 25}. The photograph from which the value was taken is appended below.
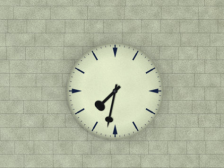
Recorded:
{"hour": 7, "minute": 32}
